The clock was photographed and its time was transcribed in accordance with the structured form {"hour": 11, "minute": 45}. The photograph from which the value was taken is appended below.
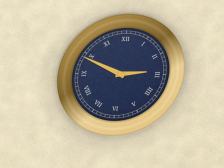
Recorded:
{"hour": 2, "minute": 49}
